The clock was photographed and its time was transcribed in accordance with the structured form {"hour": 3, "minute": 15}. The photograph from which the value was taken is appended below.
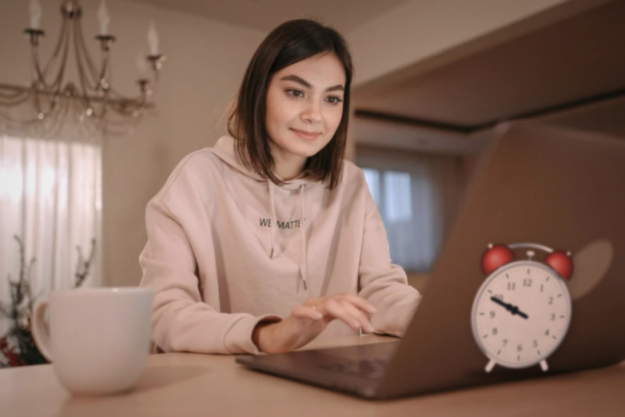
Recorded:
{"hour": 9, "minute": 49}
